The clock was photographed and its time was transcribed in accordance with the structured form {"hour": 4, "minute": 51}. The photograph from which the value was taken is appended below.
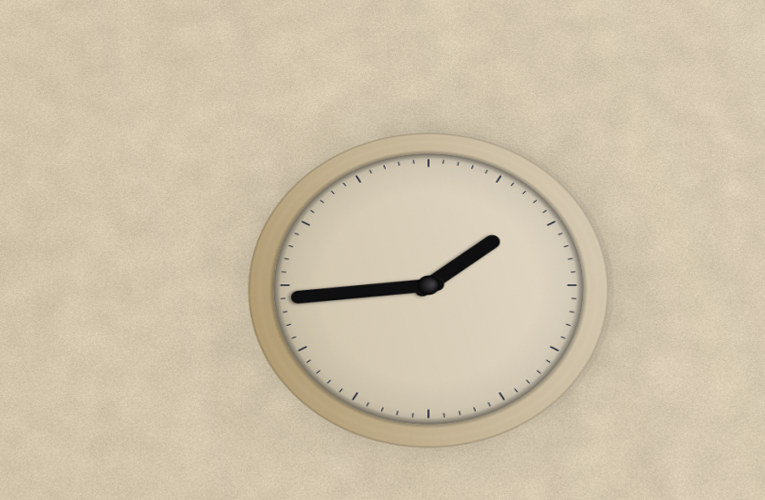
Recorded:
{"hour": 1, "minute": 44}
